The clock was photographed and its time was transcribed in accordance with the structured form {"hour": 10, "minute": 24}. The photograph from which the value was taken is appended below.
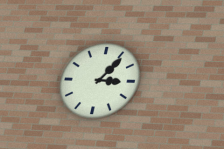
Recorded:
{"hour": 3, "minute": 6}
